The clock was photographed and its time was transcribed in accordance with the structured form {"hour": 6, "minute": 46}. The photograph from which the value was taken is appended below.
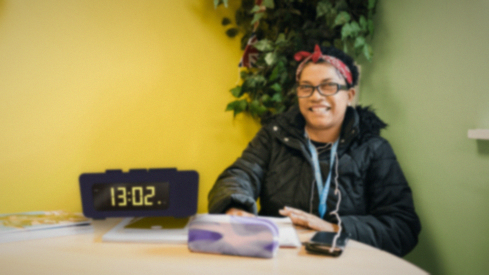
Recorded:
{"hour": 13, "minute": 2}
